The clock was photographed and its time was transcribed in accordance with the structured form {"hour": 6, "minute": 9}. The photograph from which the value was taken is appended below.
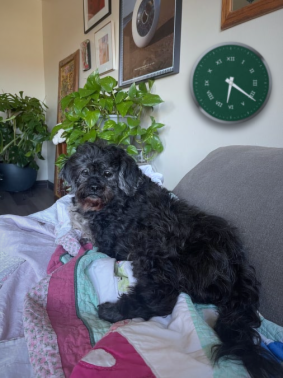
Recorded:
{"hour": 6, "minute": 21}
